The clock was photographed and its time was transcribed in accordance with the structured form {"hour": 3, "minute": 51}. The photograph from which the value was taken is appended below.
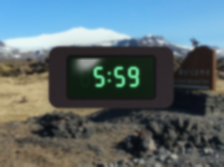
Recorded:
{"hour": 5, "minute": 59}
